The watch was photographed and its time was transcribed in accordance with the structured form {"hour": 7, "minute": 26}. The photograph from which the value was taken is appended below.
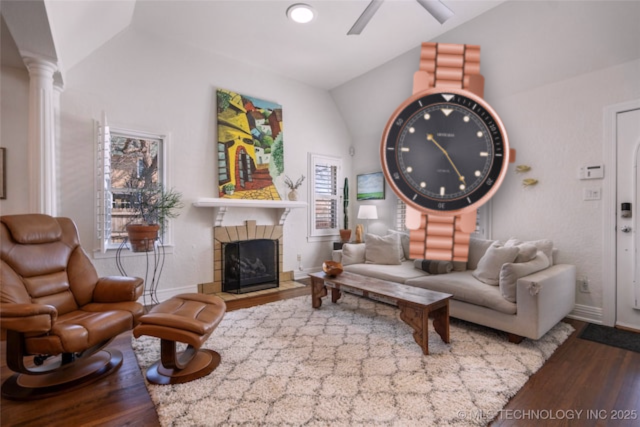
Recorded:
{"hour": 10, "minute": 24}
